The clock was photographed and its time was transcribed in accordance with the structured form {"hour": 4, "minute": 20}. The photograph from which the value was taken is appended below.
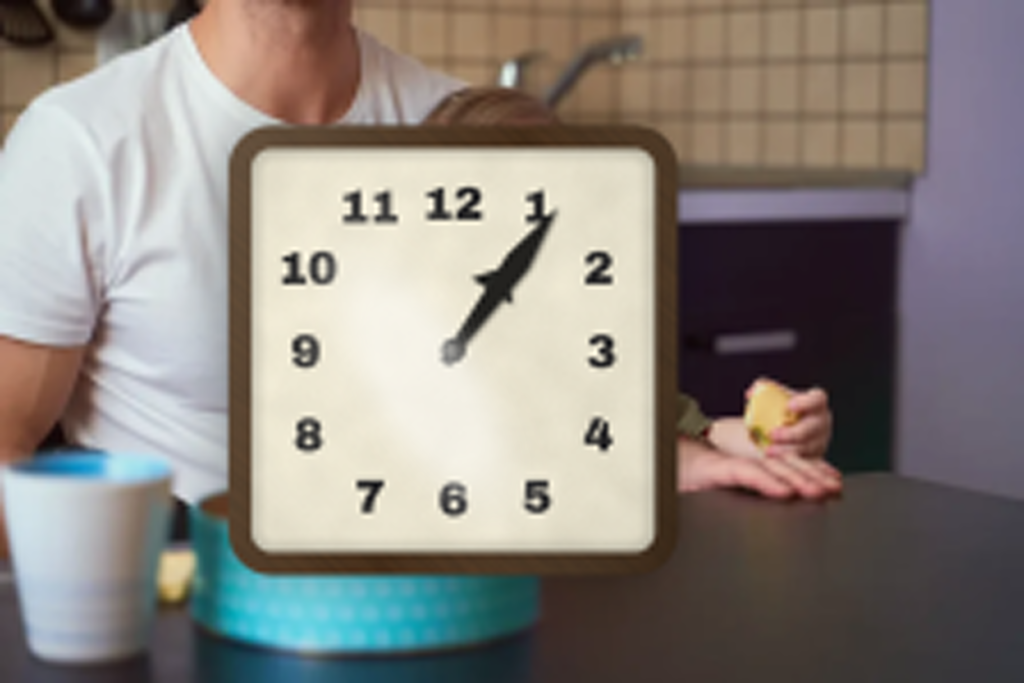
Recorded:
{"hour": 1, "minute": 6}
